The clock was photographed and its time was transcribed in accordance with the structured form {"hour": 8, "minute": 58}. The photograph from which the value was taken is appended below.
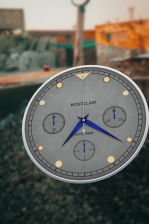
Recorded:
{"hour": 7, "minute": 21}
